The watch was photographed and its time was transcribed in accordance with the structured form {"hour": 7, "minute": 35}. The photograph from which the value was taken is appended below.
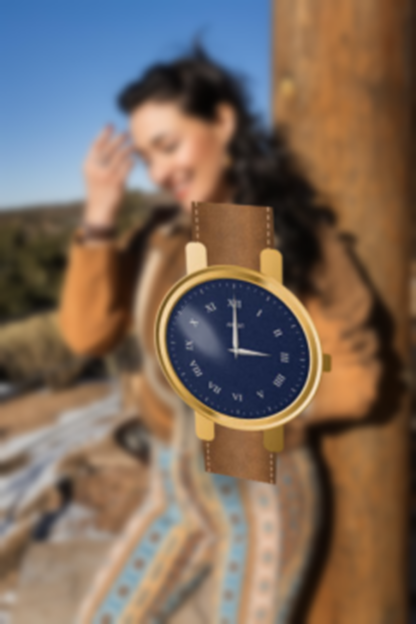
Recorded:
{"hour": 3, "minute": 0}
